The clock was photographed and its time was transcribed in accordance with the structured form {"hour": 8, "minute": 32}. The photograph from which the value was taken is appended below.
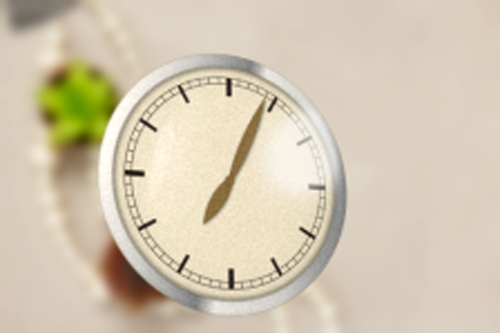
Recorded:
{"hour": 7, "minute": 4}
